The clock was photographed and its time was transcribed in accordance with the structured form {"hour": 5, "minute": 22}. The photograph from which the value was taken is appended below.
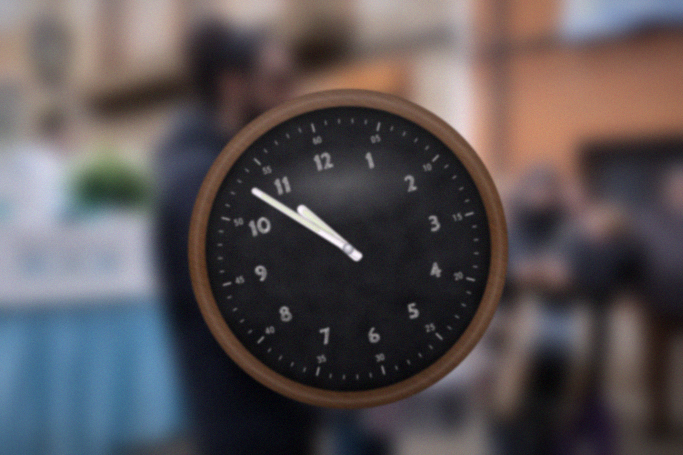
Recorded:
{"hour": 10, "minute": 53}
